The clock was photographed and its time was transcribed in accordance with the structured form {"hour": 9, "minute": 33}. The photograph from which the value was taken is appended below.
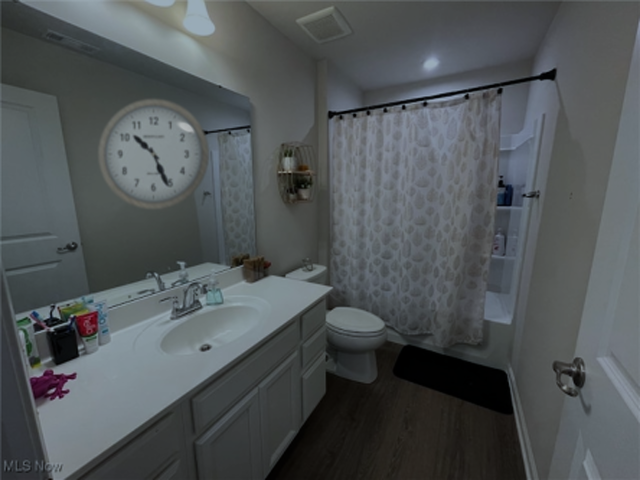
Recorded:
{"hour": 10, "minute": 26}
